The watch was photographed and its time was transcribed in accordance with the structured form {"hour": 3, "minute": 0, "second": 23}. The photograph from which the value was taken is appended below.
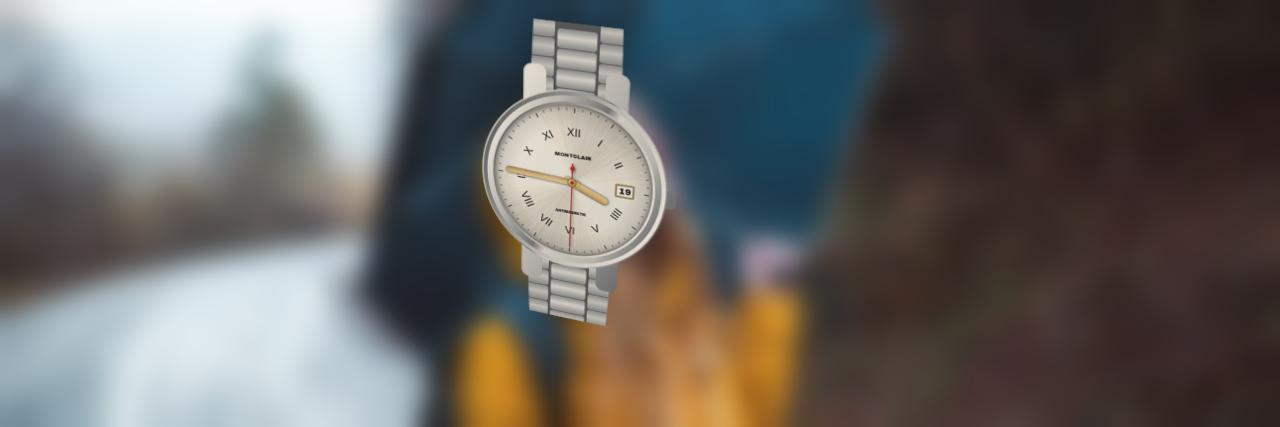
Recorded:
{"hour": 3, "minute": 45, "second": 30}
